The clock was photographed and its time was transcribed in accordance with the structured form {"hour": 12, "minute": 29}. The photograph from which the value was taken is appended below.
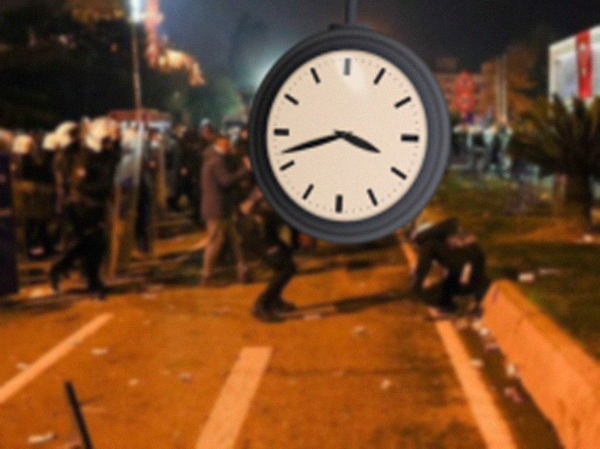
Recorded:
{"hour": 3, "minute": 42}
